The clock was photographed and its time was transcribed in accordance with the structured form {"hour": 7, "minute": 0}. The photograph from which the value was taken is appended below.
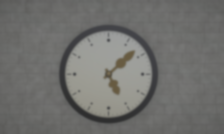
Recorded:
{"hour": 5, "minute": 8}
